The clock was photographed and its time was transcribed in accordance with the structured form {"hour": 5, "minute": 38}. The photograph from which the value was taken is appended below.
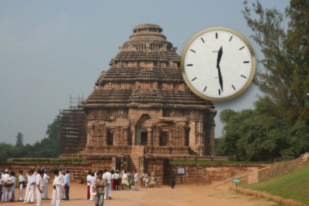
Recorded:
{"hour": 12, "minute": 29}
